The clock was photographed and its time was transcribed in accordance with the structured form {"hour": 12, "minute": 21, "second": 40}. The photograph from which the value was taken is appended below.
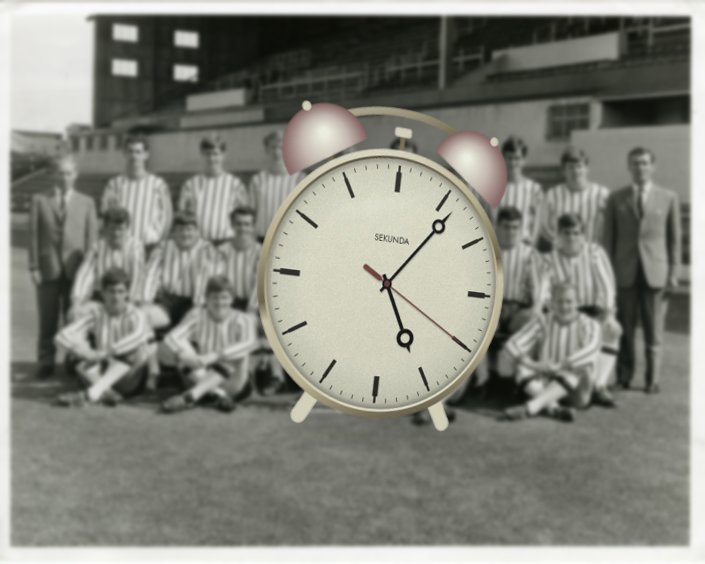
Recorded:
{"hour": 5, "minute": 6, "second": 20}
